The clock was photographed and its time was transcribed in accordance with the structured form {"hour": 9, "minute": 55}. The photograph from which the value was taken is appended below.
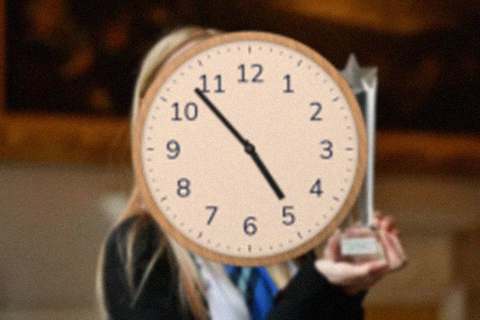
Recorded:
{"hour": 4, "minute": 53}
